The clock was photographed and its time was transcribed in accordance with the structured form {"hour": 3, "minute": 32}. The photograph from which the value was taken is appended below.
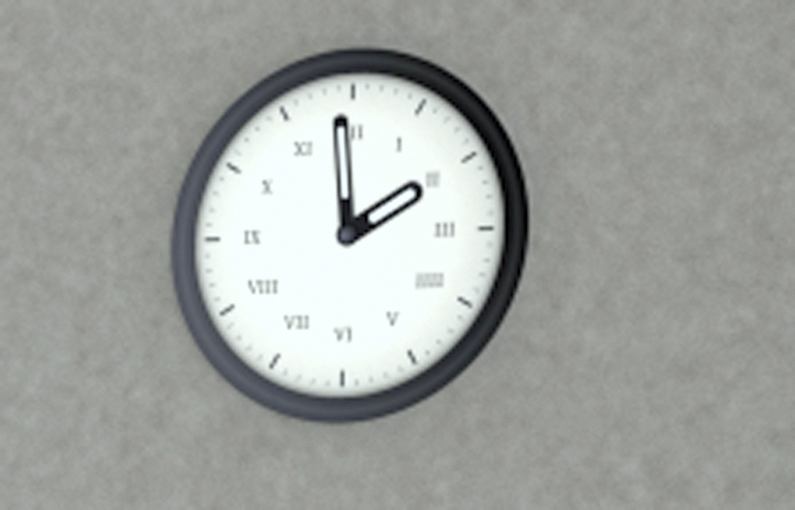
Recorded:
{"hour": 1, "minute": 59}
